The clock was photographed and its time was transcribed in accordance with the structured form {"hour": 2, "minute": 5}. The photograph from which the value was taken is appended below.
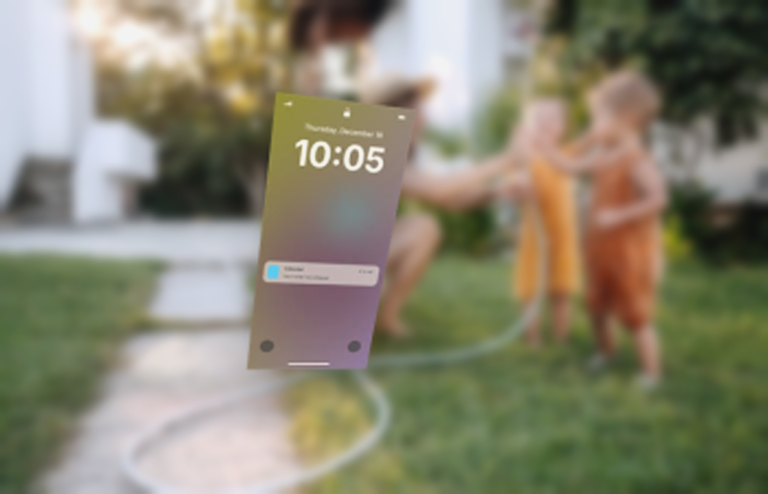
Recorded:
{"hour": 10, "minute": 5}
